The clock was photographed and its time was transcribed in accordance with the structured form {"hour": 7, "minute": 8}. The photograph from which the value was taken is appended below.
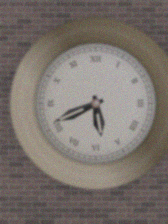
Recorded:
{"hour": 5, "minute": 41}
